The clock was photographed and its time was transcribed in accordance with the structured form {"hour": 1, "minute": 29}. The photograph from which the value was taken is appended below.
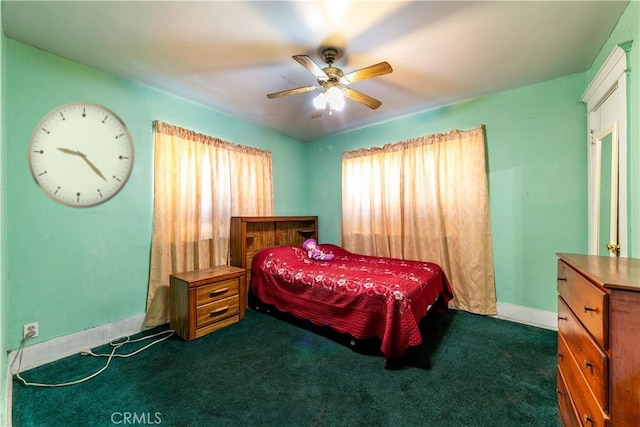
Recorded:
{"hour": 9, "minute": 22}
